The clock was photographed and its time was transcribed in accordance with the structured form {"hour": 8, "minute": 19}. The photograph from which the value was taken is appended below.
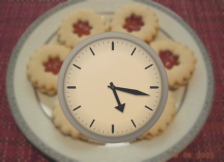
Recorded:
{"hour": 5, "minute": 17}
